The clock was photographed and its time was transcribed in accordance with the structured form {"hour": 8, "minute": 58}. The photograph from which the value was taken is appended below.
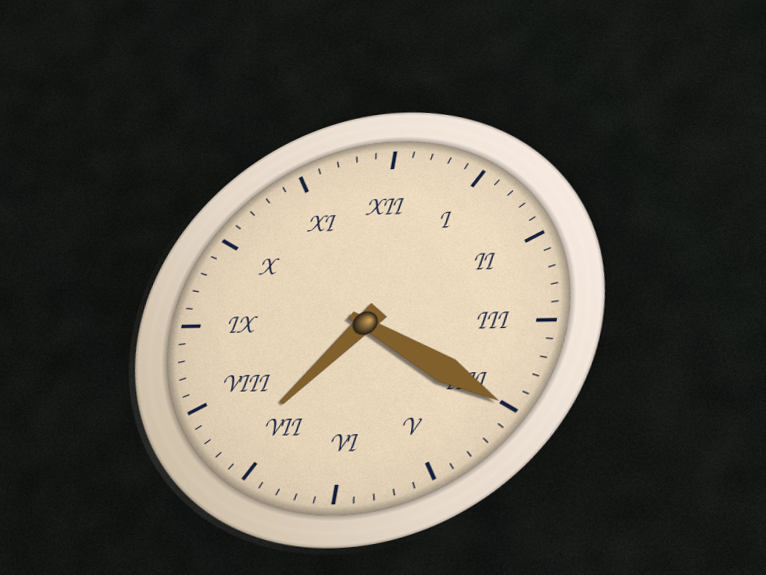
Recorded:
{"hour": 7, "minute": 20}
